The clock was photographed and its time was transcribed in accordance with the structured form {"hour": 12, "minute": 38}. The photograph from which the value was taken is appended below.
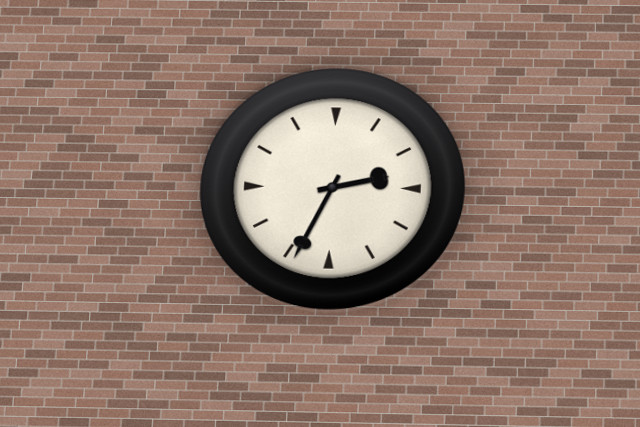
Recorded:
{"hour": 2, "minute": 34}
